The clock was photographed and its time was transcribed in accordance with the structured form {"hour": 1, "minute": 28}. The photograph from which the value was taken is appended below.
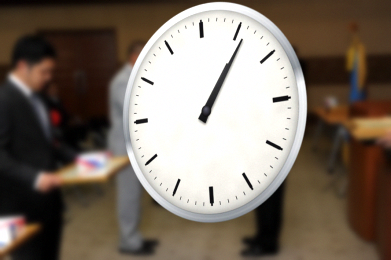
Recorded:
{"hour": 1, "minute": 6}
